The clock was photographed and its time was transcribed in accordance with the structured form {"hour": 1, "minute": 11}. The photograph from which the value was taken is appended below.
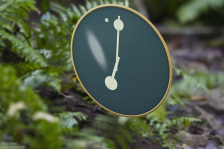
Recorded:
{"hour": 7, "minute": 3}
